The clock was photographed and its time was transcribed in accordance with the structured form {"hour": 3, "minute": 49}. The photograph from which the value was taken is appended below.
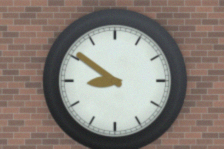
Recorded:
{"hour": 8, "minute": 51}
